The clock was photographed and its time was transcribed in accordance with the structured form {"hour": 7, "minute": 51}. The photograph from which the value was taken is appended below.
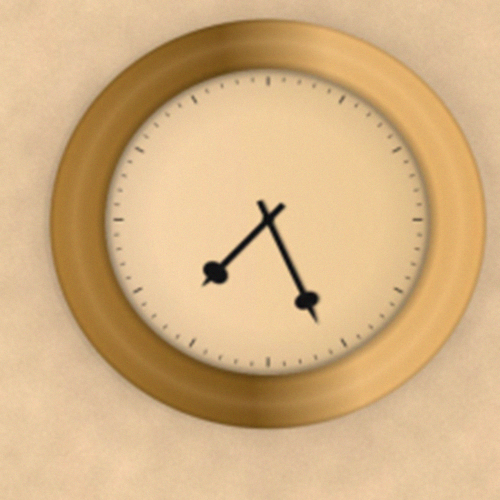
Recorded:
{"hour": 7, "minute": 26}
